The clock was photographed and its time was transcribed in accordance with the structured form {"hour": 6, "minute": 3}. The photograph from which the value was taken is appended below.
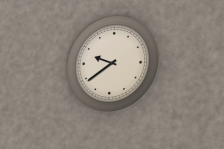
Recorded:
{"hour": 9, "minute": 39}
